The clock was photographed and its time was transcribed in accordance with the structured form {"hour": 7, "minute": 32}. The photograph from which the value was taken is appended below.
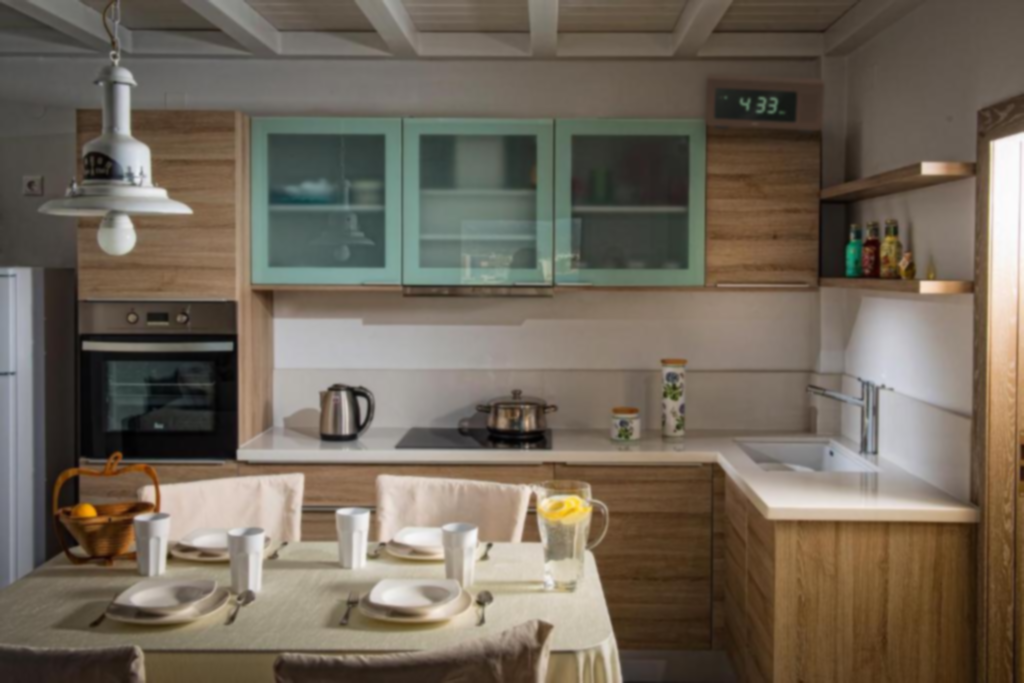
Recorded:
{"hour": 4, "minute": 33}
